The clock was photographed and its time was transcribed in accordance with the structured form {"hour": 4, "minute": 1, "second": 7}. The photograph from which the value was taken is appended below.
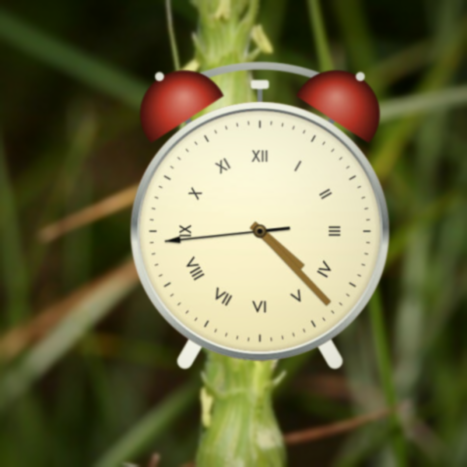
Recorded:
{"hour": 4, "minute": 22, "second": 44}
